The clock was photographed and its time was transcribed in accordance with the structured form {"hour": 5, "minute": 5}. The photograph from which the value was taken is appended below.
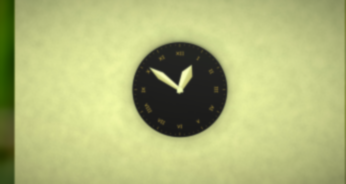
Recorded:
{"hour": 12, "minute": 51}
